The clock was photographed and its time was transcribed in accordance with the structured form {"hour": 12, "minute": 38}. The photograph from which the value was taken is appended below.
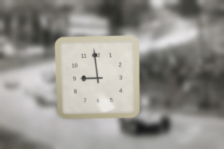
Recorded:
{"hour": 8, "minute": 59}
